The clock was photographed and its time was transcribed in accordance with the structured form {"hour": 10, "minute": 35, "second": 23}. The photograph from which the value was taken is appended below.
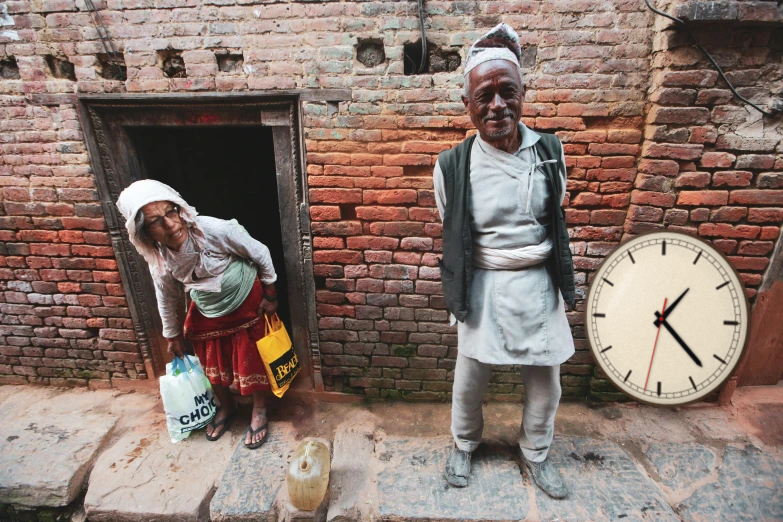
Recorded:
{"hour": 1, "minute": 22, "second": 32}
